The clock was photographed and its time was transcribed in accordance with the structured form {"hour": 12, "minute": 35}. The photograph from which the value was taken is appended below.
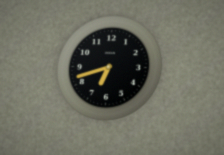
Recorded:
{"hour": 6, "minute": 42}
